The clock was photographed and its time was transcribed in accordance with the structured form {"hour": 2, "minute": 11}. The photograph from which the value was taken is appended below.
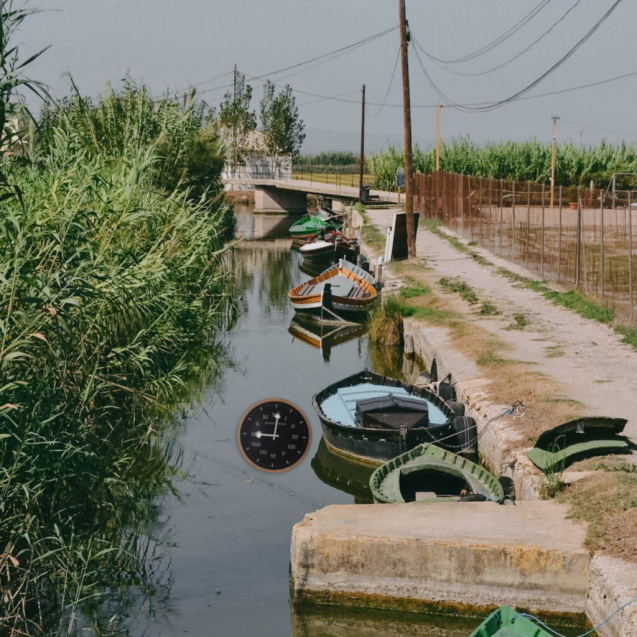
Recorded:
{"hour": 9, "minute": 1}
